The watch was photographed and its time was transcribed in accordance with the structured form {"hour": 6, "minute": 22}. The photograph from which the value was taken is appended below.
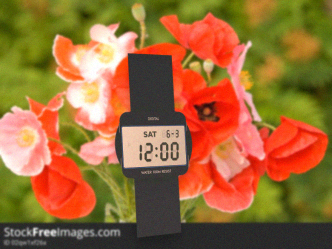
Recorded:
{"hour": 12, "minute": 0}
